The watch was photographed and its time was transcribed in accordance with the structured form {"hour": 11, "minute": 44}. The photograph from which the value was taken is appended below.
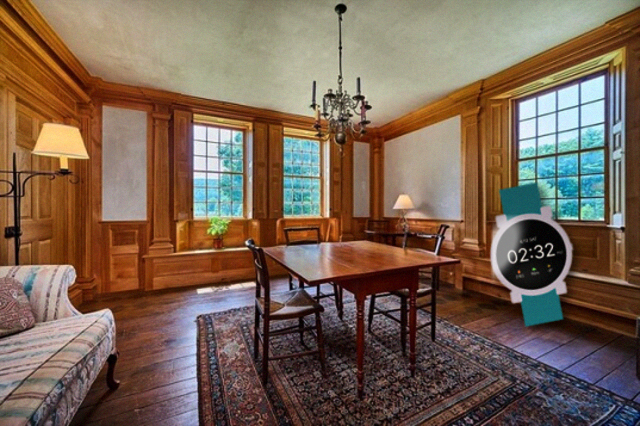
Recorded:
{"hour": 2, "minute": 32}
